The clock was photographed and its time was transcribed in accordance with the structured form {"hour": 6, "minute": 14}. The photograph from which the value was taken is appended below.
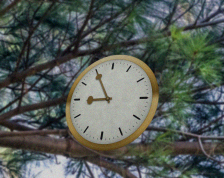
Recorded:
{"hour": 8, "minute": 55}
